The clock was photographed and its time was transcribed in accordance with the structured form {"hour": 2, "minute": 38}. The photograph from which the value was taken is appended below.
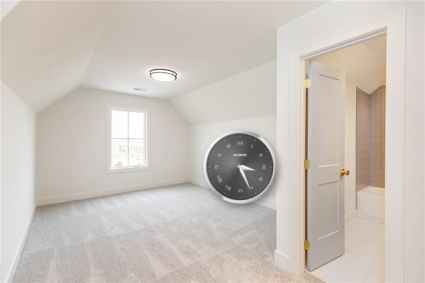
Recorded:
{"hour": 3, "minute": 26}
